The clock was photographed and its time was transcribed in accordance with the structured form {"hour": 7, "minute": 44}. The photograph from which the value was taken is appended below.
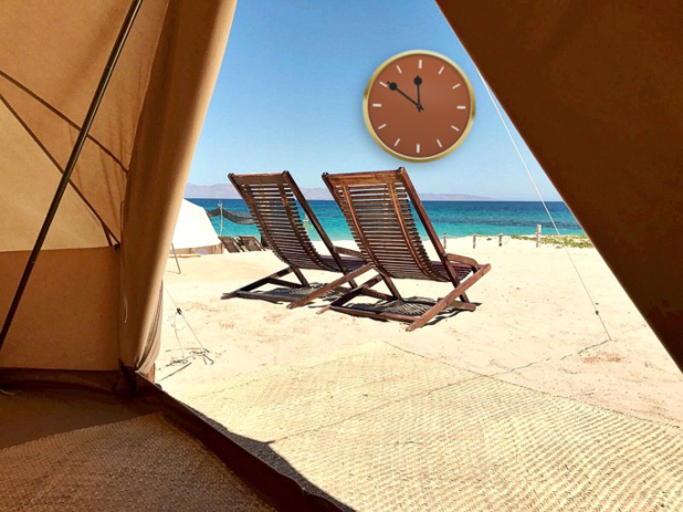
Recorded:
{"hour": 11, "minute": 51}
